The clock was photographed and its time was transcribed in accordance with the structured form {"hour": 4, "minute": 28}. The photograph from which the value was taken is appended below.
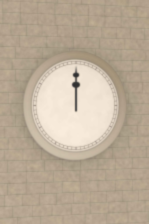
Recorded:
{"hour": 12, "minute": 0}
